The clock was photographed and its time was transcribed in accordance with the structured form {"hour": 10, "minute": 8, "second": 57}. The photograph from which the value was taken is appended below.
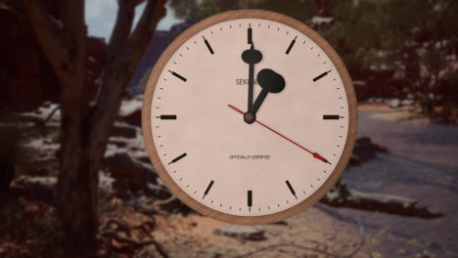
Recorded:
{"hour": 1, "minute": 0, "second": 20}
